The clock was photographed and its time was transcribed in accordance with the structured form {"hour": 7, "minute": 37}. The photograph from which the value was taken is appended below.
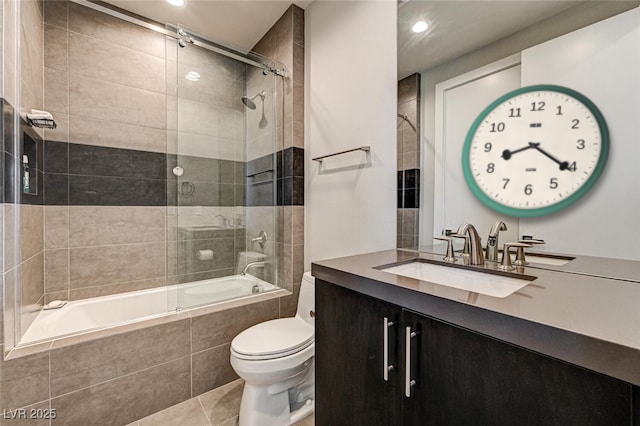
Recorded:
{"hour": 8, "minute": 21}
